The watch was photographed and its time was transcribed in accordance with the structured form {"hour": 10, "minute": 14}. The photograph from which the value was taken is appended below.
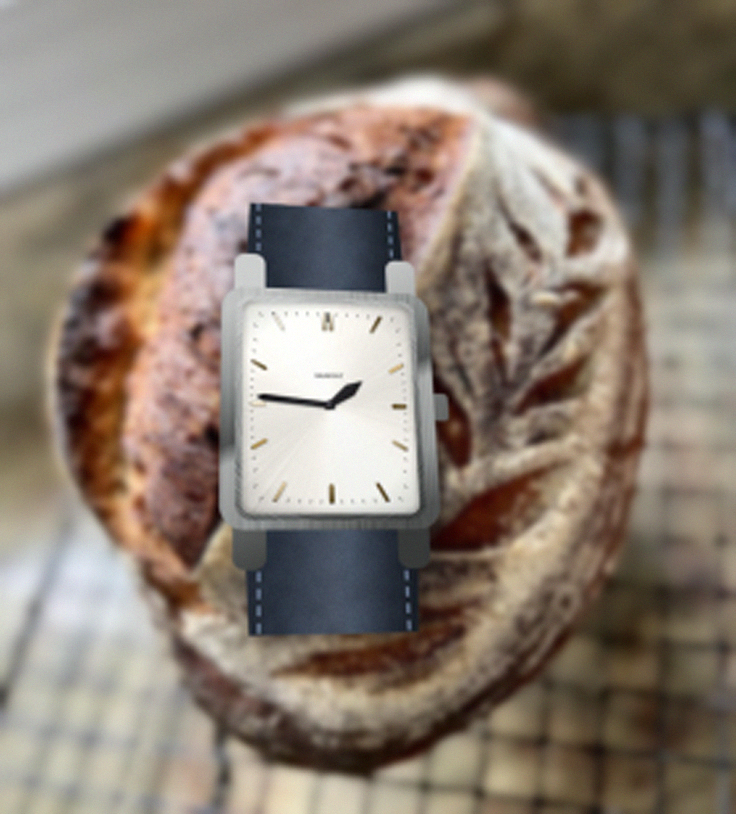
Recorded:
{"hour": 1, "minute": 46}
